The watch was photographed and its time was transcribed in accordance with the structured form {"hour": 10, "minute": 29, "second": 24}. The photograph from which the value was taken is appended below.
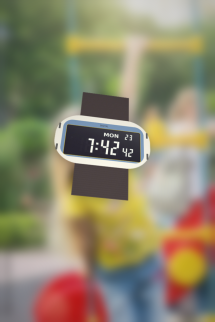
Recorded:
{"hour": 7, "minute": 42, "second": 42}
